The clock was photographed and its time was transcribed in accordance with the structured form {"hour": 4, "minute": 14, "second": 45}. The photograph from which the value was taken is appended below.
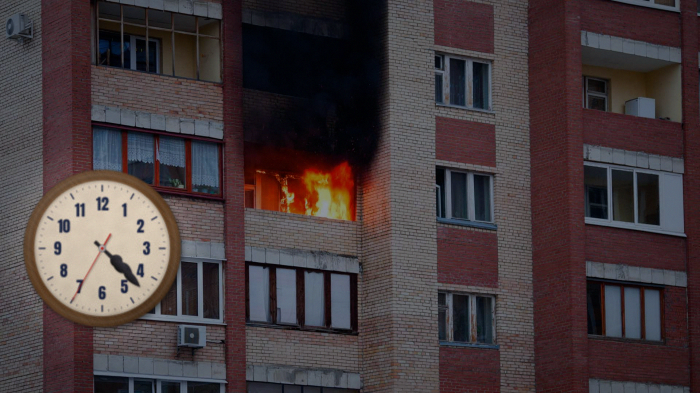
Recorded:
{"hour": 4, "minute": 22, "second": 35}
